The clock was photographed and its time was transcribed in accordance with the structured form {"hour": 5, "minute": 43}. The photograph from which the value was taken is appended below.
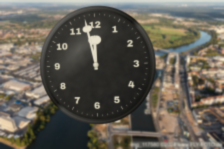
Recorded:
{"hour": 11, "minute": 58}
